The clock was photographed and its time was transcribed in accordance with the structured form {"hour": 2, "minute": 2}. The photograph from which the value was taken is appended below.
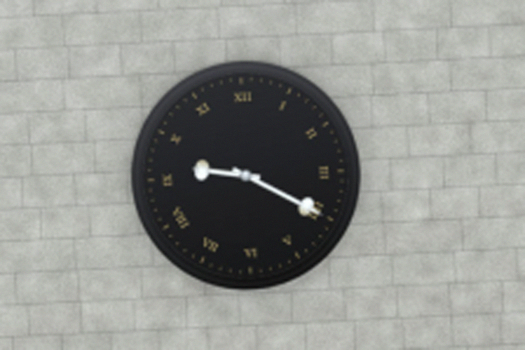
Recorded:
{"hour": 9, "minute": 20}
